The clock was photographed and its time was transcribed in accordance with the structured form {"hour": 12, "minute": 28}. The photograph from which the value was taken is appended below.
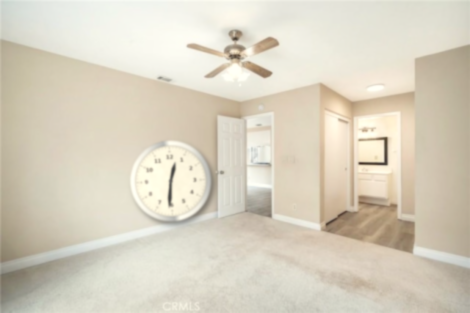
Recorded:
{"hour": 12, "minute": 31}
